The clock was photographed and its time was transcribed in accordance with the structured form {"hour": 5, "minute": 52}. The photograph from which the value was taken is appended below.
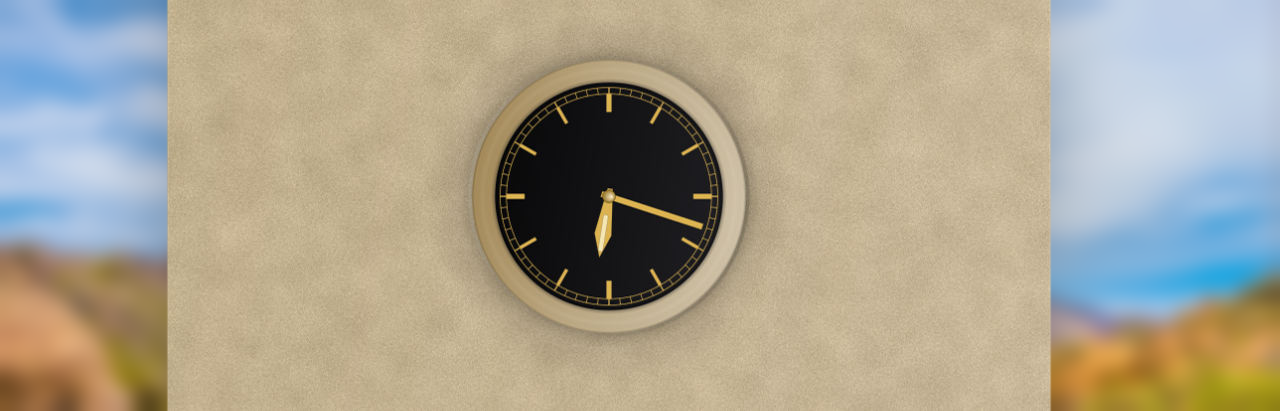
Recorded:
{"hour": 6, "minute": 18}
